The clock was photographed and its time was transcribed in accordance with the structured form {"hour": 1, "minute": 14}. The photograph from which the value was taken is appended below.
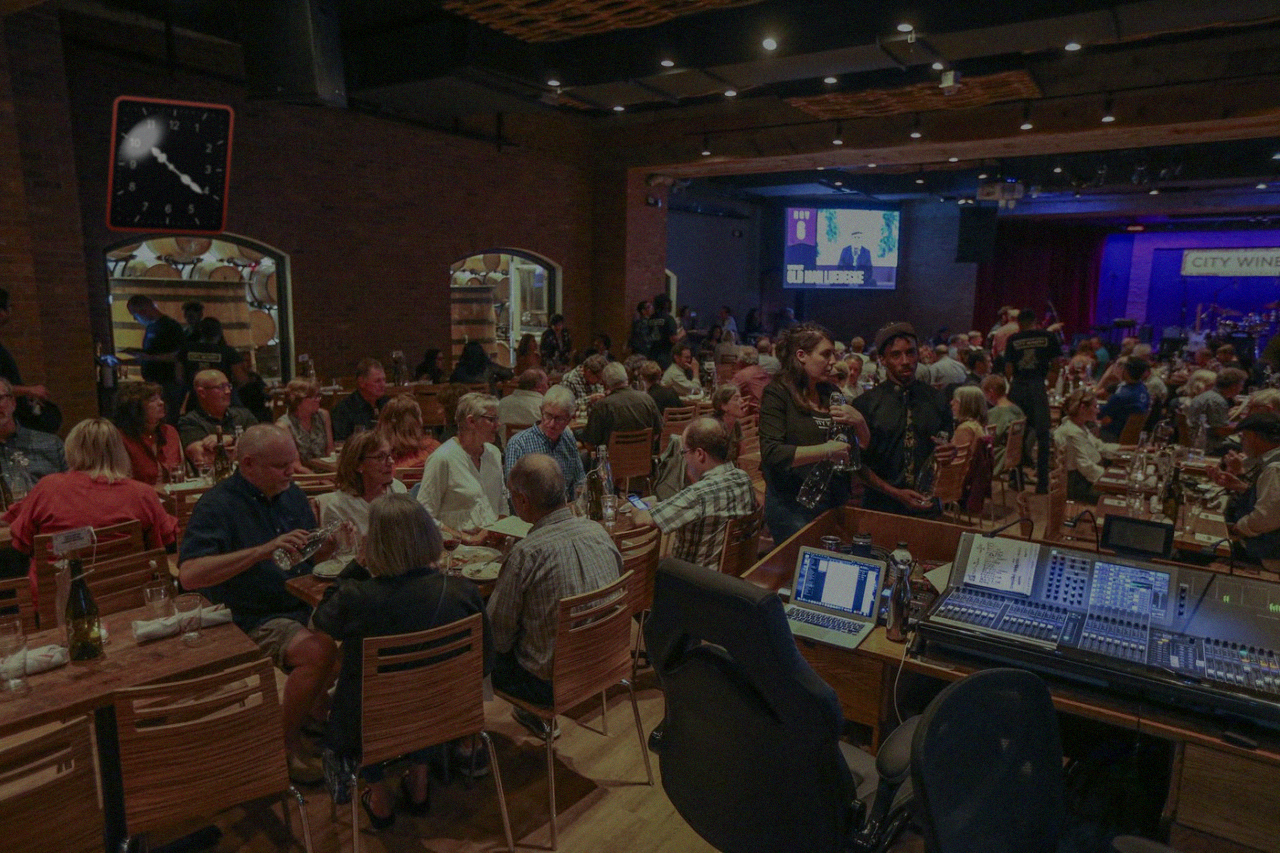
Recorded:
{"hour": 10, "minute": 21}
